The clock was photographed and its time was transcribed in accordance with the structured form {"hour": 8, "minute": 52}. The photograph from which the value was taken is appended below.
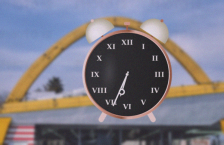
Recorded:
{"hour": 6, "minute": 34}
